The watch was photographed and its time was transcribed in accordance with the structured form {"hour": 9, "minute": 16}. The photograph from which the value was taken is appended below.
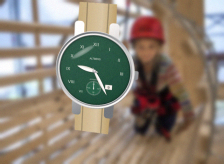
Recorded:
{"hour": 9, "minute": 25}
